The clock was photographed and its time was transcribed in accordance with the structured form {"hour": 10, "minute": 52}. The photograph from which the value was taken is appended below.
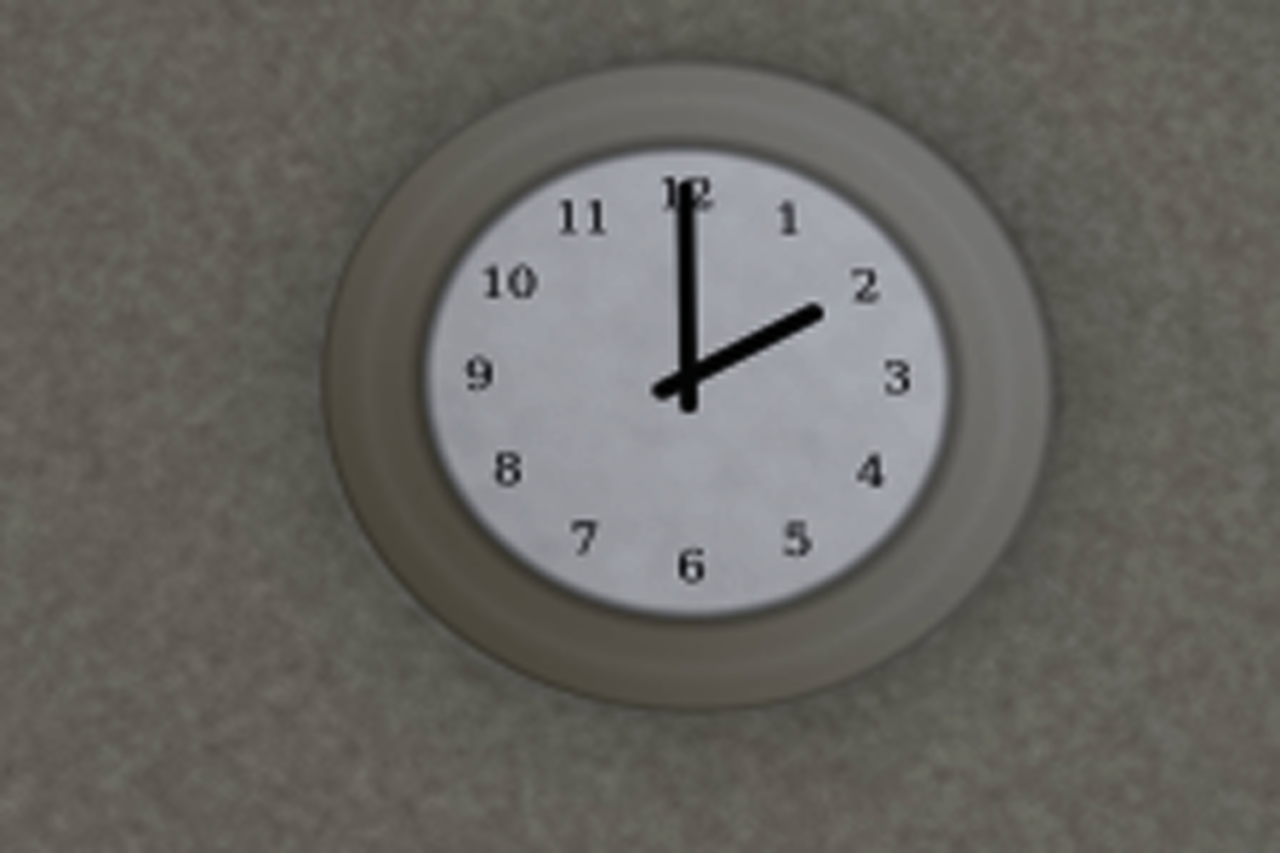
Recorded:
{"hour": 2, "minute": 0}
